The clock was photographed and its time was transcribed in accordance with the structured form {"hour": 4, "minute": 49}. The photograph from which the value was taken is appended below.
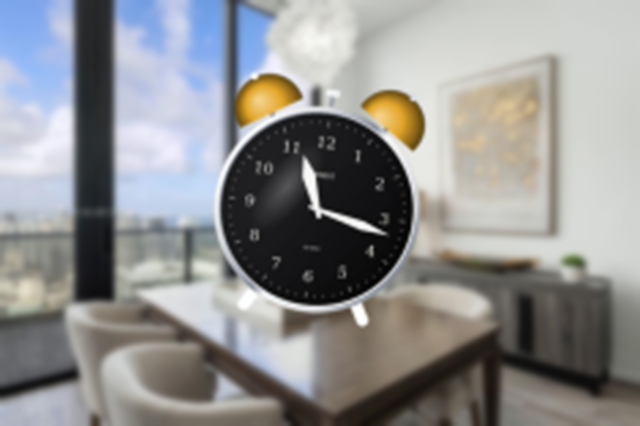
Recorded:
{"hour": 11, "minute": 17}
